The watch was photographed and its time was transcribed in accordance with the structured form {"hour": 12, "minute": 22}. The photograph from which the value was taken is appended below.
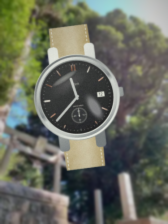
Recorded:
{"hour": 11, "minute": 38}
